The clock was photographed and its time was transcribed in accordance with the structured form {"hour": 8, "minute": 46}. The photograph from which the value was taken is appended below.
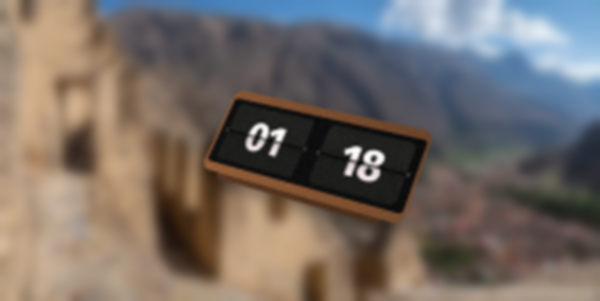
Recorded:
{"hour": 1, "minute": 18}
